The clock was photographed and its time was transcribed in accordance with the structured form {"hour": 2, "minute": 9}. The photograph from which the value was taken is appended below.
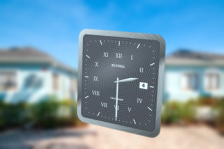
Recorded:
{"hour": 2, "minute": 30}
